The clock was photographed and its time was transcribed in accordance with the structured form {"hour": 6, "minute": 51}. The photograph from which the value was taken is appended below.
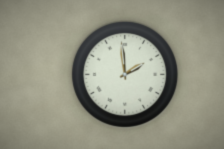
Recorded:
{"hour": 1, "minute": 59}
